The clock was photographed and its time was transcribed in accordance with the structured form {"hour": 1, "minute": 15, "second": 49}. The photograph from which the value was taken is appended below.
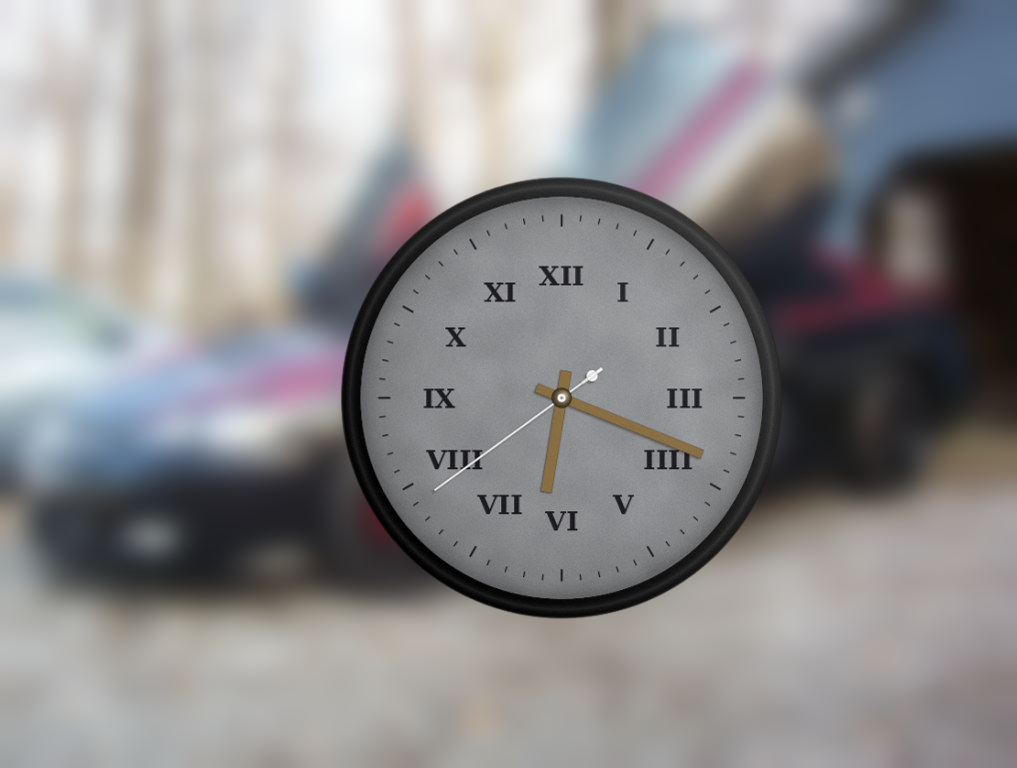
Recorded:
{"hour": 6, "minute": 18, "second": 39}
